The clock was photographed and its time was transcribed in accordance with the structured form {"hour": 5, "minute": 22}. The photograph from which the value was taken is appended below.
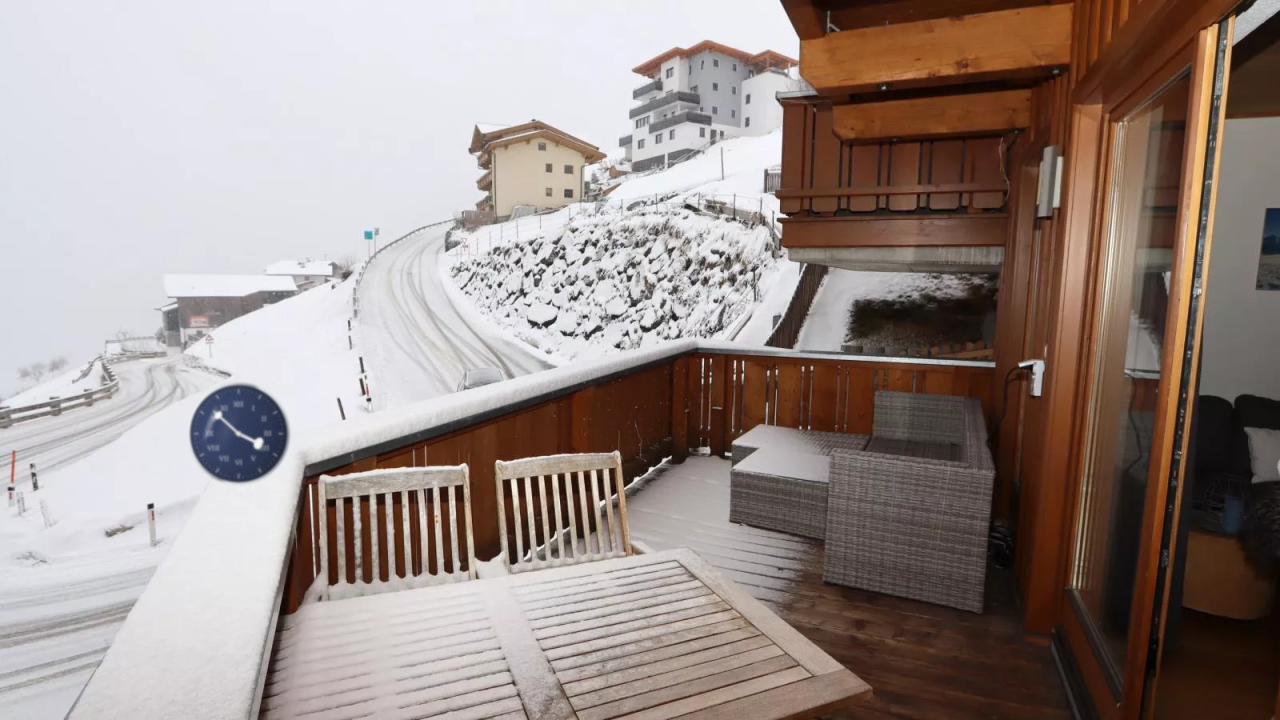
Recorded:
{"hour": 3, "minute": 52}
